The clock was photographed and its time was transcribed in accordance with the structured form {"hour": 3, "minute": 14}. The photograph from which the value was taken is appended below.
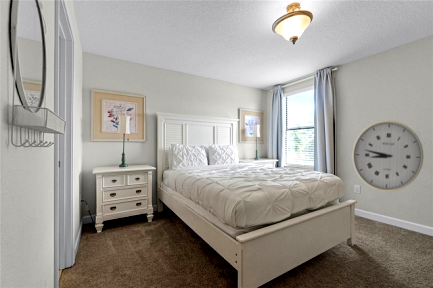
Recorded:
{"hour": 8, "minute": 47}
